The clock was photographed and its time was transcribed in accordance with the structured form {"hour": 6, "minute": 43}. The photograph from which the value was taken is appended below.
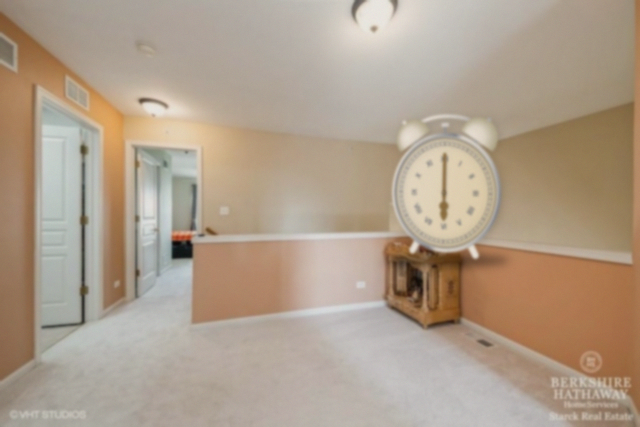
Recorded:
{"hour": 6, "minute": 0}
